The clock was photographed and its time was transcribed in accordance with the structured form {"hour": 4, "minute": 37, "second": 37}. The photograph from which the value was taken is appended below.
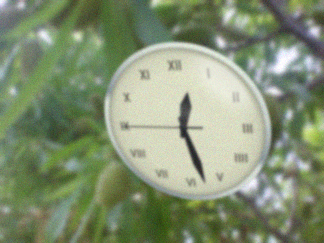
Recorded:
{"hour": 12, "minute": 27, "second": 45}
